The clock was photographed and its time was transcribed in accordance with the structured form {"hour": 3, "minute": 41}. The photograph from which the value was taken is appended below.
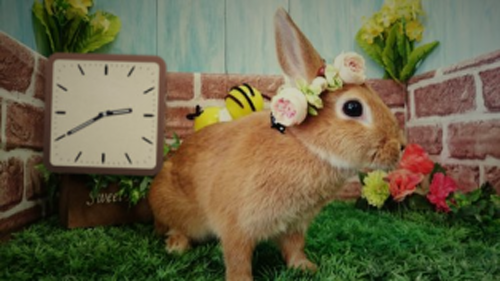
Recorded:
{"hour": 2, "minute": 40}
